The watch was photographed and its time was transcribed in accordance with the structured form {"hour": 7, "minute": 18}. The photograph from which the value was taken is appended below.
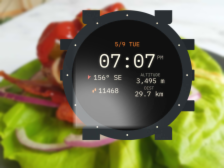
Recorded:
{"hour": 7, "minute": 7}
